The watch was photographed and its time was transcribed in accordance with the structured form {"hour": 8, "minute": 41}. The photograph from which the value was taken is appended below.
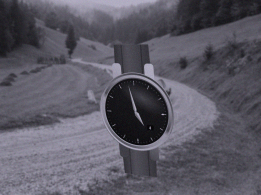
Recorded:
{"hour": 4, "minute": 58}
